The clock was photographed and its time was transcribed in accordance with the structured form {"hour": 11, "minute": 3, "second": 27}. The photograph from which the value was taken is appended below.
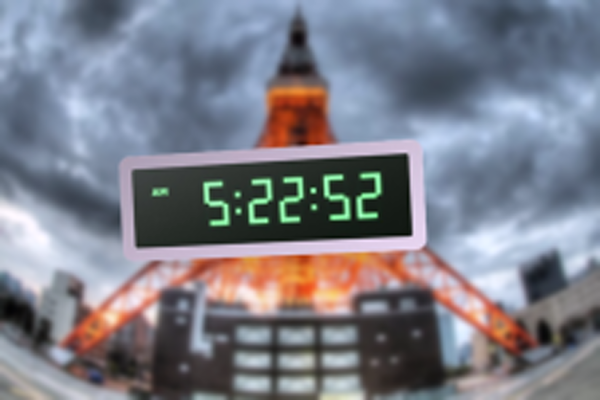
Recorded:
{"hour": 5, "minute": 22, "second": 52}
